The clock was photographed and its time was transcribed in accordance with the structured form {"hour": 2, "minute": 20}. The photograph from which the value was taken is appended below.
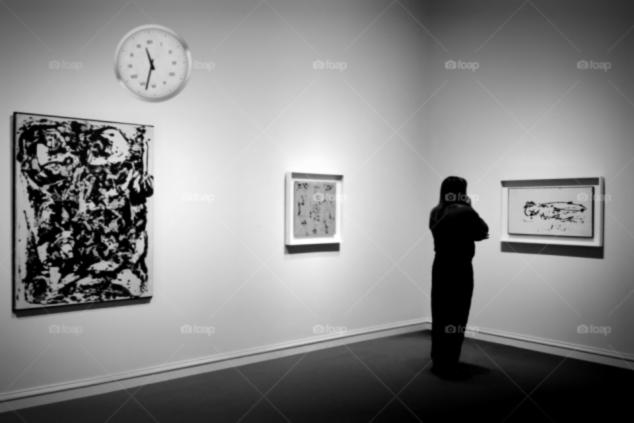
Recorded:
{"hour": 11, "minute": 33}
